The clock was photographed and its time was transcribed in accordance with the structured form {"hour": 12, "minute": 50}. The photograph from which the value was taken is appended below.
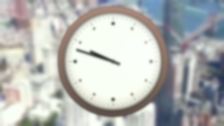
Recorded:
{"hour": 9, "minute": 48}
